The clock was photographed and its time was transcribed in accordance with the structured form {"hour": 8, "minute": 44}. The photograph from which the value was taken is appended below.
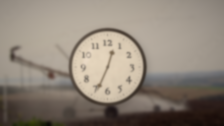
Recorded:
{"hour": 12, "minute": 34}
